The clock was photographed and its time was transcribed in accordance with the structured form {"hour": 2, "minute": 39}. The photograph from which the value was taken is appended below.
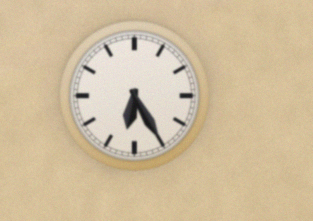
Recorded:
{"hour": 6, "minute": 25}
